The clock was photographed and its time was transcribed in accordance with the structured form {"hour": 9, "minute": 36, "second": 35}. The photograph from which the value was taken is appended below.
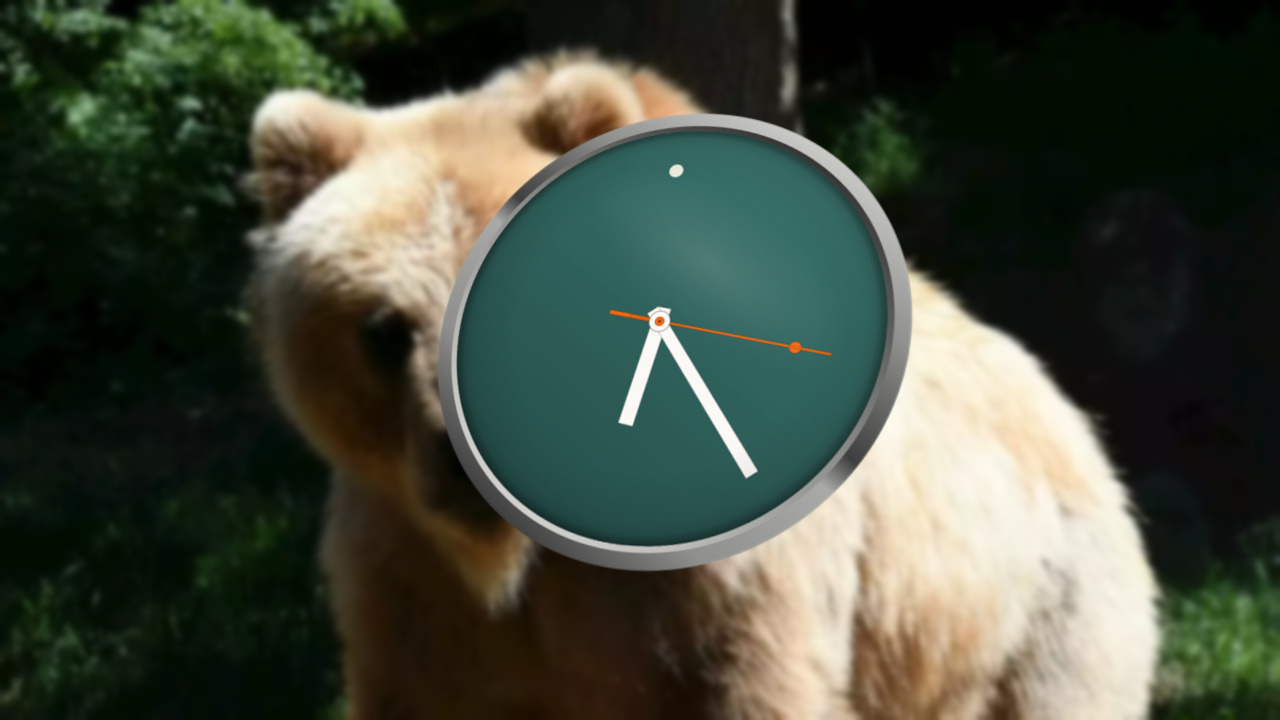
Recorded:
{"hour": 6, "minute": 24, "second": 17}
